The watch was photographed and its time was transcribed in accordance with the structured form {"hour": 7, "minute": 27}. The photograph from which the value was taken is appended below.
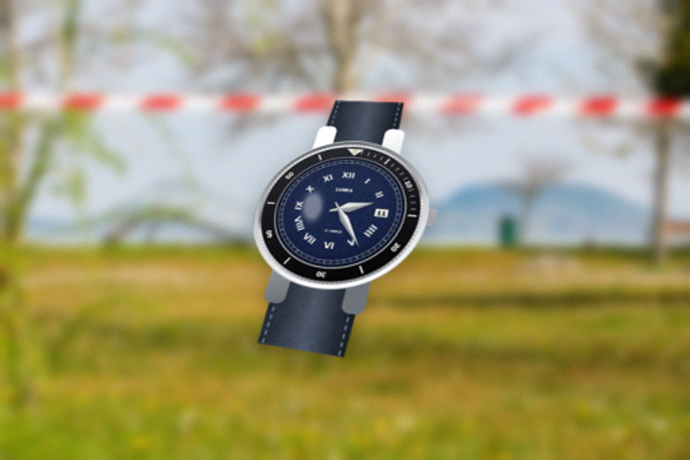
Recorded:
{"hour": 2, "minute": 24}
